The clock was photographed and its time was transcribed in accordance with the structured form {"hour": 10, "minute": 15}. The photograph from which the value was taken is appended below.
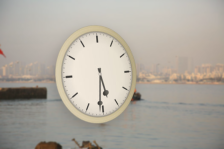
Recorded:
{"hour": 5, "minute": 31}
